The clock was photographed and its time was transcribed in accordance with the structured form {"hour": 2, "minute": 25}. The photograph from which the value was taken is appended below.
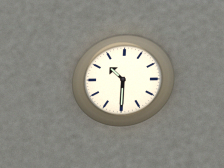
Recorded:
{"hour": 10, "minute": 30}
